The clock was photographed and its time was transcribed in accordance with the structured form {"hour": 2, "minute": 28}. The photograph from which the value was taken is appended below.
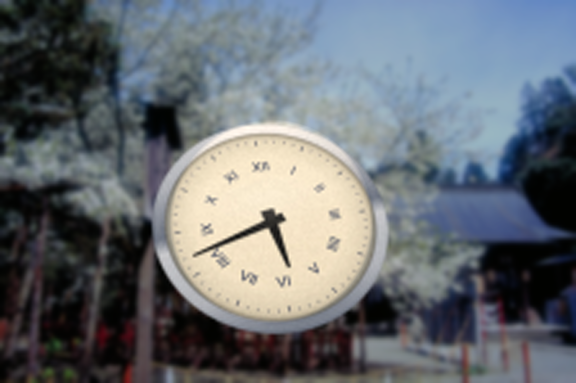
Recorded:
{"hour": 5, "minute": 42}
